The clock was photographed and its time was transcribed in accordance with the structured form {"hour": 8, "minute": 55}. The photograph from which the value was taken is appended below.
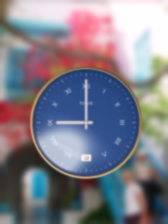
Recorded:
{"hour": 9, "minute": 0}
